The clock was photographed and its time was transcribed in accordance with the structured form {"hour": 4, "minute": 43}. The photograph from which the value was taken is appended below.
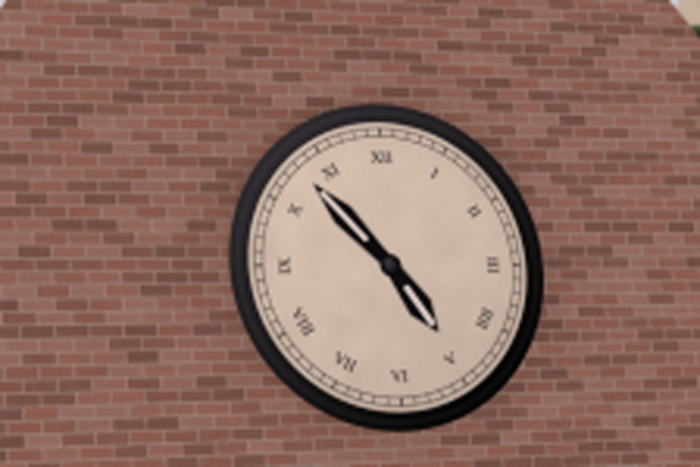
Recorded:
{"hour": 4, "minute": 53}
